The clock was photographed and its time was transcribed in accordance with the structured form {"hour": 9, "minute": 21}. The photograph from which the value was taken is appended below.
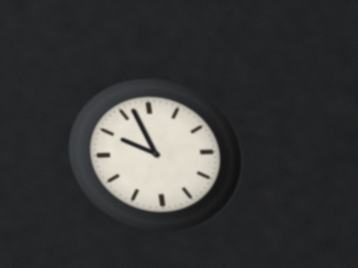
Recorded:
{"hour": 9, "minute": 57}
